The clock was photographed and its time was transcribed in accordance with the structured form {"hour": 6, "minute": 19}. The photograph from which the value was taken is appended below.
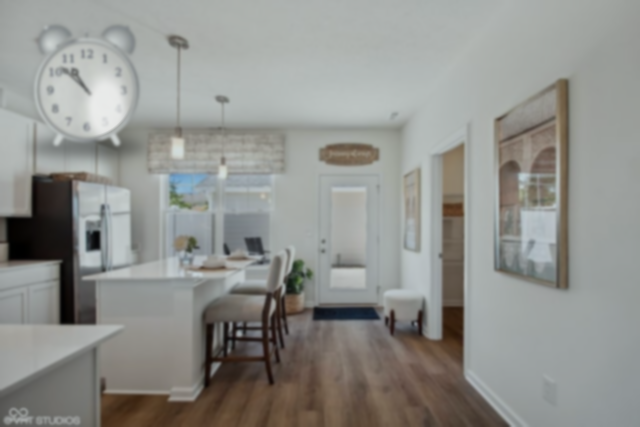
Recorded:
{"hour": 10, "minute": 52}
